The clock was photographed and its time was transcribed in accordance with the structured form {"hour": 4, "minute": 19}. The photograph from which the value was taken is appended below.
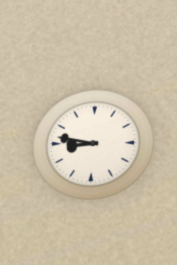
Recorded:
{"hour": 8, "minute": 47}
